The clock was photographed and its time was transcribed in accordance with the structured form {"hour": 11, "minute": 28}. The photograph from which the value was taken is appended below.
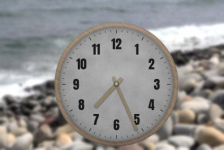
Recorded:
{"hour": 7, "minute": 26}
